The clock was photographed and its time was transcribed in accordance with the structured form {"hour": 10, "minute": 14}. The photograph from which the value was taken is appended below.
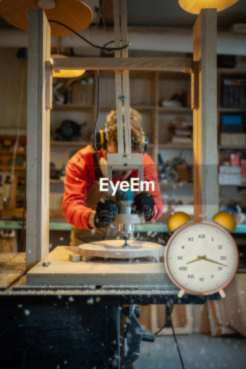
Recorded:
{"hour": 8, "minute": 18}
